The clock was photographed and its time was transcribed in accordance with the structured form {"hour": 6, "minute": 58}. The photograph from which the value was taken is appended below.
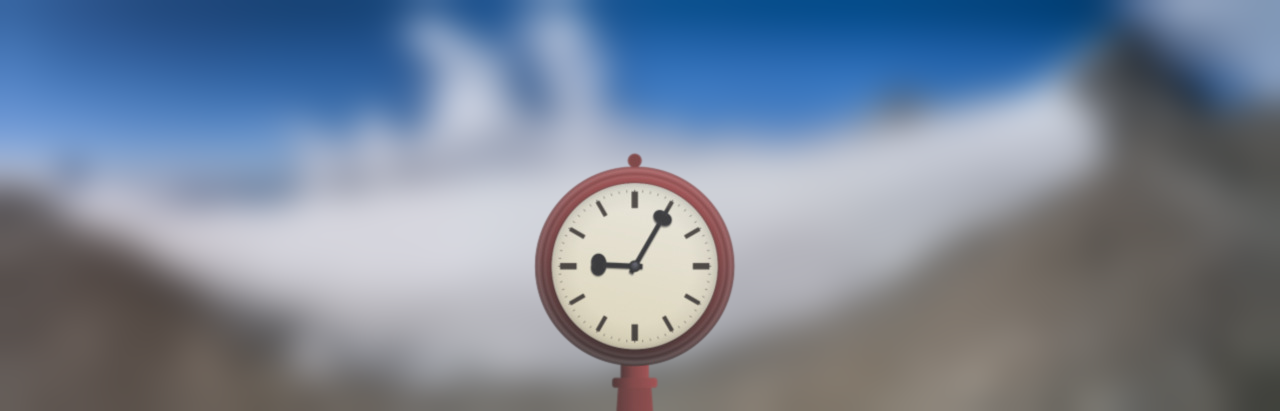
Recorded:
{"hour": 9, "minute": 5}
